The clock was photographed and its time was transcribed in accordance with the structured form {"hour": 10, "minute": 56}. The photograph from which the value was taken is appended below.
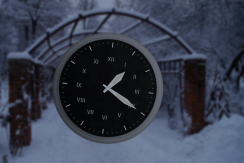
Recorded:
{"hour": 1, "minute": 20}
